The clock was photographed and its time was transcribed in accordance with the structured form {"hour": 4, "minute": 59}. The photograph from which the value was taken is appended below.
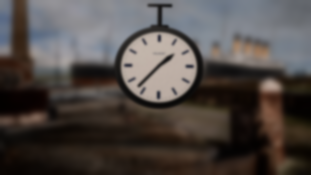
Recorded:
{"hour": 1, "minute": 37}
